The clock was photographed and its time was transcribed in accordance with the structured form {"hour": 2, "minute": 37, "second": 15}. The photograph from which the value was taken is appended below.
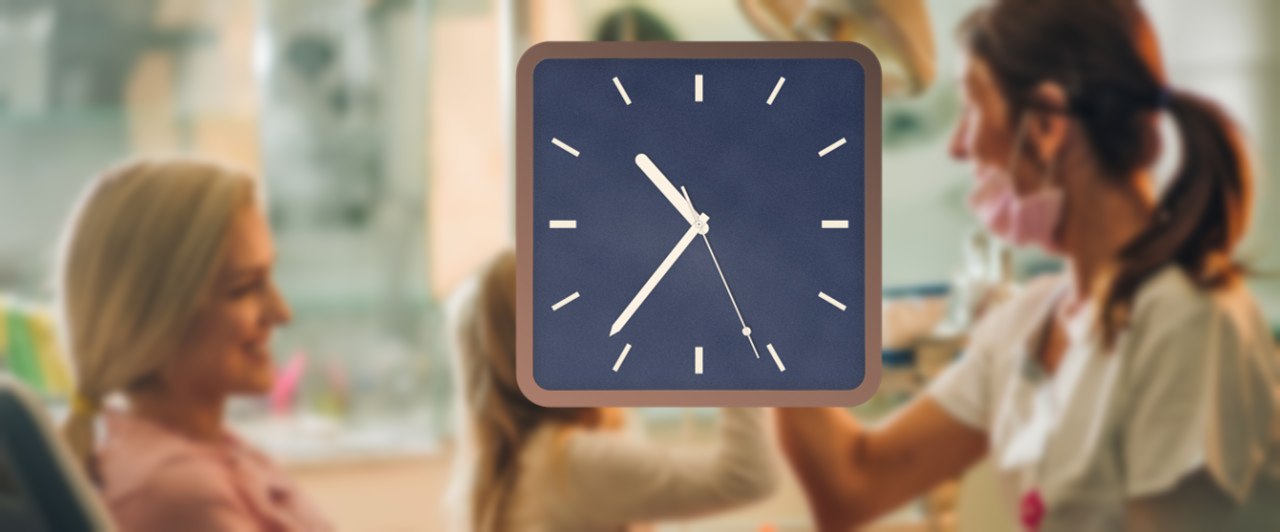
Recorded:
{"hour": 10, "minute": 36, "second": 26}
